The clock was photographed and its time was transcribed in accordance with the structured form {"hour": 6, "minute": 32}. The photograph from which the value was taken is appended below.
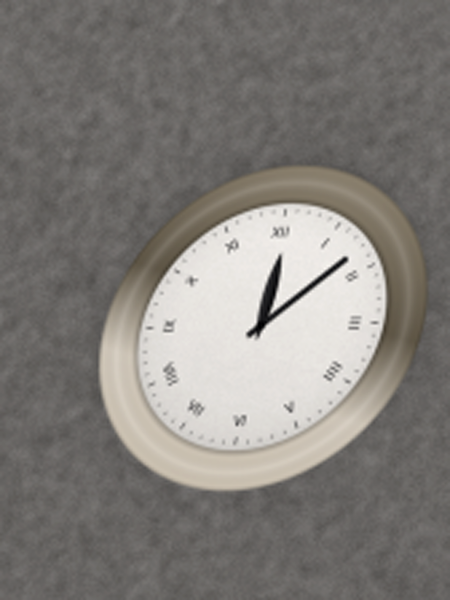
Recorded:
{"hour": 12, "minute": 8}
